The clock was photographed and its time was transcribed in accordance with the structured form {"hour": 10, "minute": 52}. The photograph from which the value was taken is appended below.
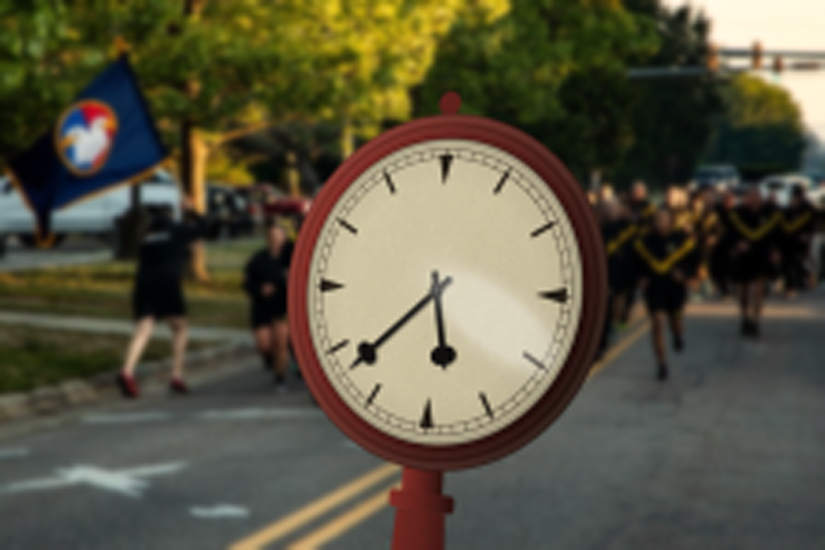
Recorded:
{"hour": 5, "minute": 38}
